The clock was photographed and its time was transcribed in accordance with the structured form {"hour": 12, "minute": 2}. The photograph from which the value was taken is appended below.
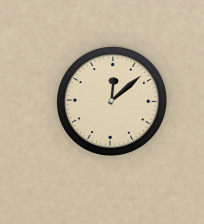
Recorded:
{"hour": 12, "minute": 8}
